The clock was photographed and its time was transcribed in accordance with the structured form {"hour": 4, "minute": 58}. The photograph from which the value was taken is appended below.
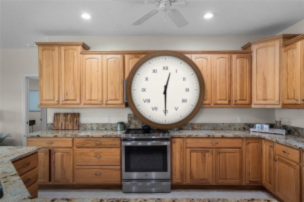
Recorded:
{"hour": 12, "minute": 30}
